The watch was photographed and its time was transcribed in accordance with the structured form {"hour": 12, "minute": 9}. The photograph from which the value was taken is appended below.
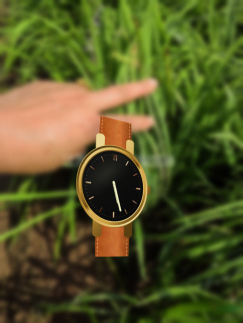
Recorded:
{"hour": 5, "minute": 27}
